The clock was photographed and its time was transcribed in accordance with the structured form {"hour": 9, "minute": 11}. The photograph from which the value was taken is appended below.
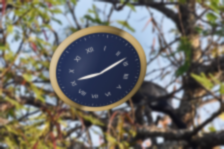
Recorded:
{"hour": 9, "minute": 13}
